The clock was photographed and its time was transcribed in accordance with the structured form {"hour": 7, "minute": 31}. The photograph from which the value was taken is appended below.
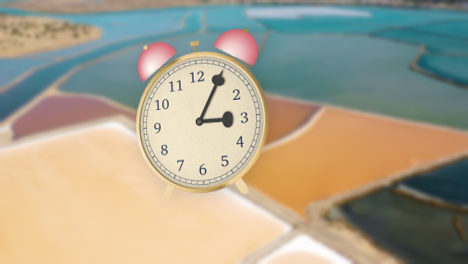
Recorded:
{"hour": 3, "minute": 5}
